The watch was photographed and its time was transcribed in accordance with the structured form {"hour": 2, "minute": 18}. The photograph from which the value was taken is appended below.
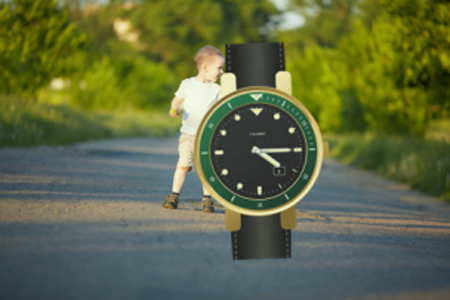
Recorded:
{"hour": 4, "minute": 15}
